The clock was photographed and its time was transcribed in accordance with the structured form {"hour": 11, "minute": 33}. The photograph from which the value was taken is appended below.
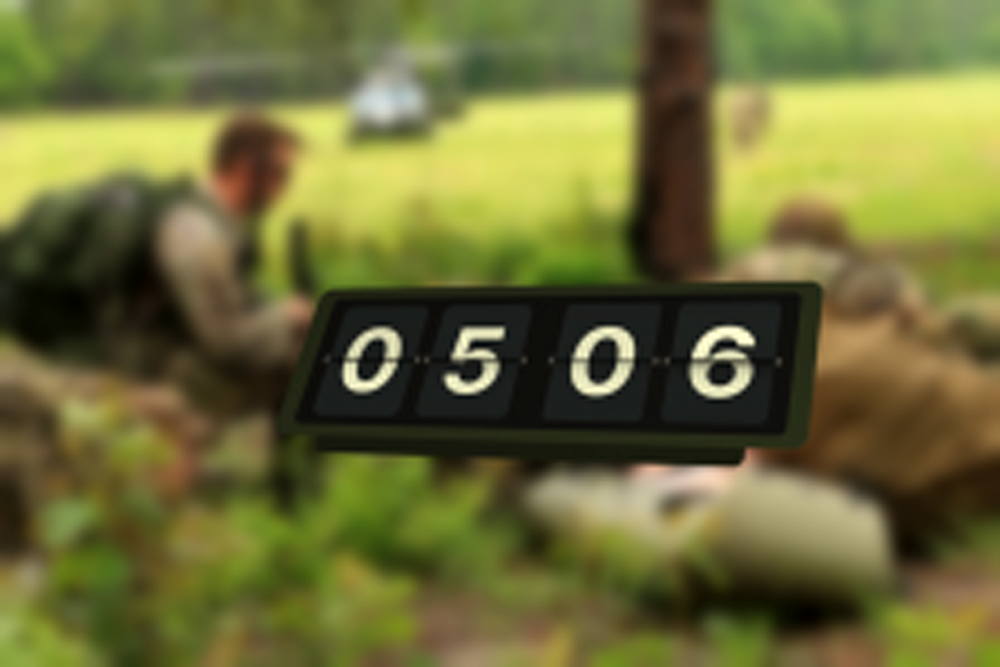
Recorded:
{"hour": 5, "minute": 6}
